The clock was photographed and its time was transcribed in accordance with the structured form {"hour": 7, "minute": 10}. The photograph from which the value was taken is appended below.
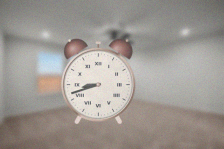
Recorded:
{"hour": 8, "minute": 42}
